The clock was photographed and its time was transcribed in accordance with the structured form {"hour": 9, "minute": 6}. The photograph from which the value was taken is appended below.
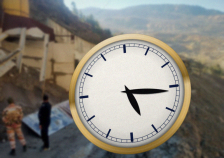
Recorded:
{"hour": 5, "minute": 16}
